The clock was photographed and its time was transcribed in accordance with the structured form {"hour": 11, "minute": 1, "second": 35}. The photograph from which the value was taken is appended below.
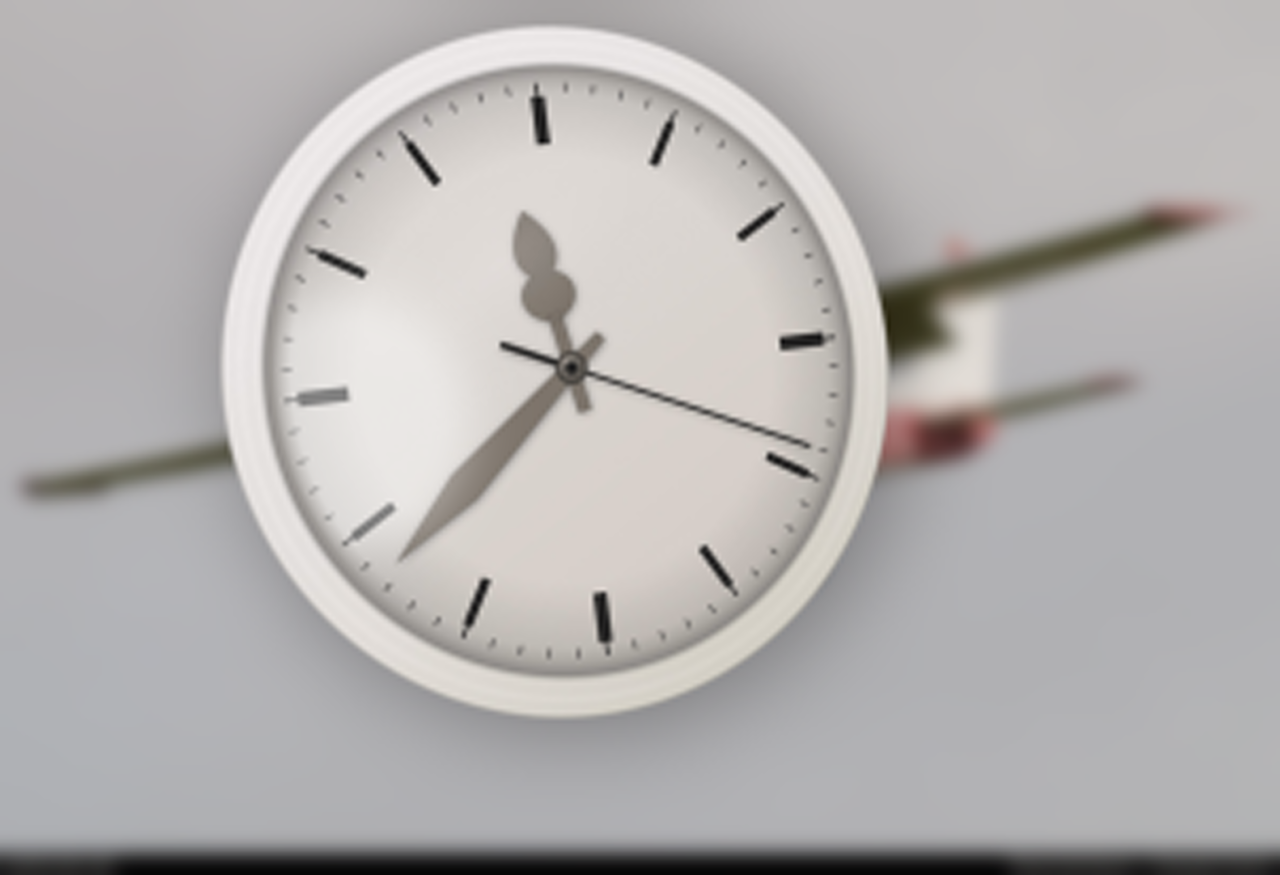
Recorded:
{"hour": 11, "minute": 38, "second": 19}
